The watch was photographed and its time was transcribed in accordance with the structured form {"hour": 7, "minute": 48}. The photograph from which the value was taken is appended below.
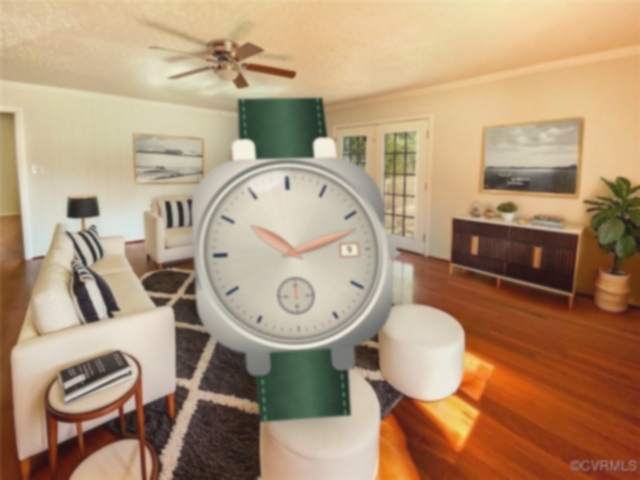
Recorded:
{"hour": 10, "minute": 12}
